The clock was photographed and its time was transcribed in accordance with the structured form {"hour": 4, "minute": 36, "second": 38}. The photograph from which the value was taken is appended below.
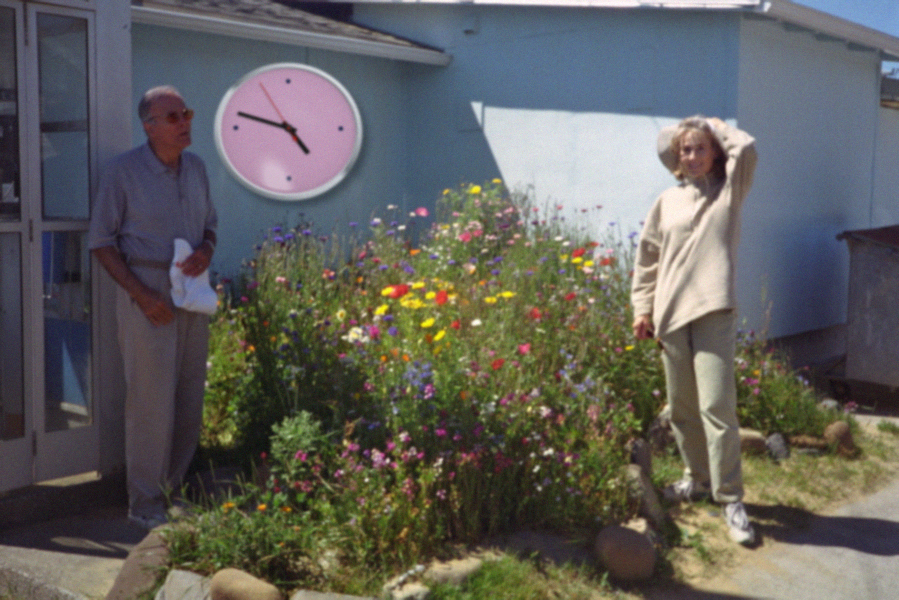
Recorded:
{"hour": 4, "minute": 47, "second": 55}
